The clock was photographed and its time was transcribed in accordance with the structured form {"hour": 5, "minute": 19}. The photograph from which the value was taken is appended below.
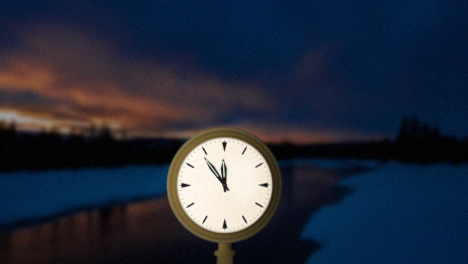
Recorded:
{"hour": 11, "minute": 54}
